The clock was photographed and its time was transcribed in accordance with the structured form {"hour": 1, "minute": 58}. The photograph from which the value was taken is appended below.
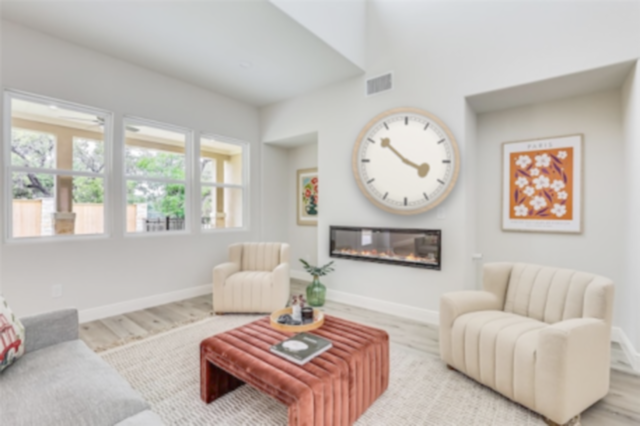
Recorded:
{"hour": 3, "minute": 52}
